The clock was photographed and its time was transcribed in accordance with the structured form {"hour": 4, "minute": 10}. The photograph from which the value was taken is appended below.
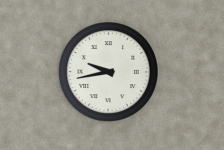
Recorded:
{"hour": 9, "minute": 43}
